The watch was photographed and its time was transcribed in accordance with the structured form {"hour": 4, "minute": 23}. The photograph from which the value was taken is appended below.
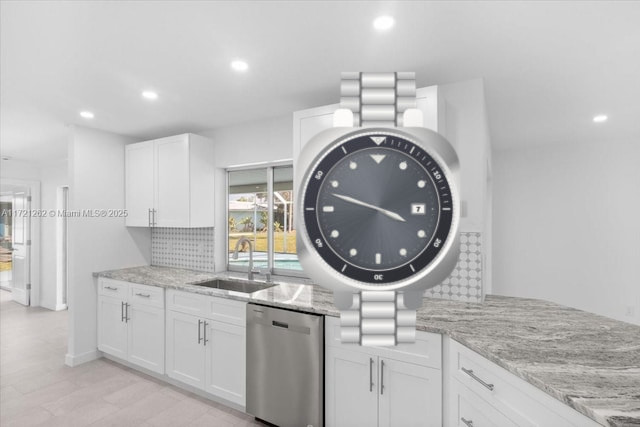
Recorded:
{"hour": 3, "minute": 48}
